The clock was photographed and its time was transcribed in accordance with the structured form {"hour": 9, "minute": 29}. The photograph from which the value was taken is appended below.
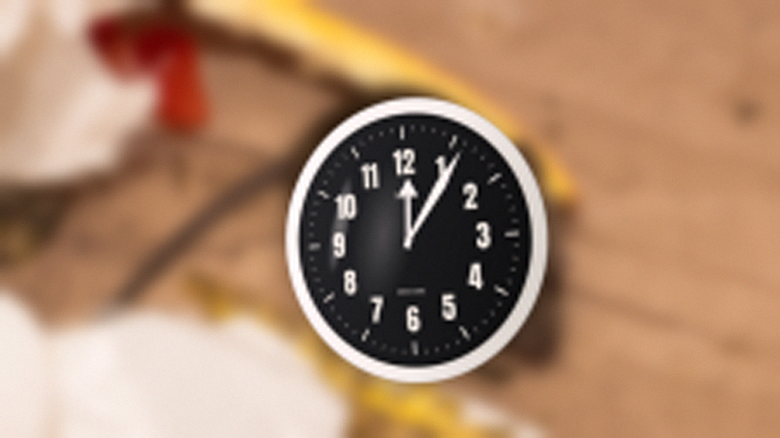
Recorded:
{"hour": 12, "minute": 6}
